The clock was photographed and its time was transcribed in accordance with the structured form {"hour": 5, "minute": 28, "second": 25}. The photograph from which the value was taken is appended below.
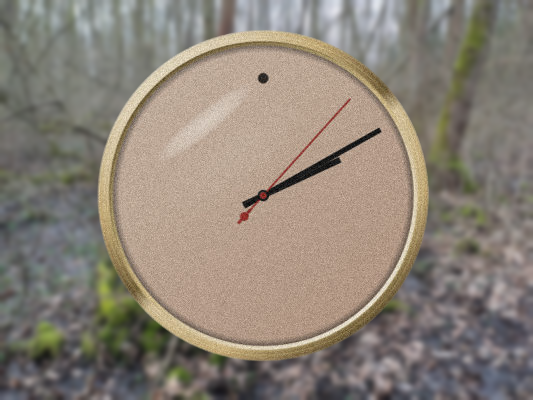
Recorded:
{"hour": 2, "minute": 10, "second": 7}
